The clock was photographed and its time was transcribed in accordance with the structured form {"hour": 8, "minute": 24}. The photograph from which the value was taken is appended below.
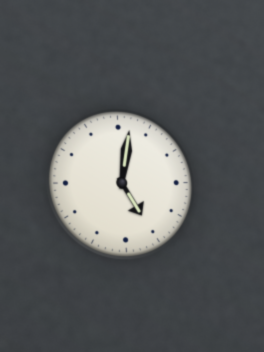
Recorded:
{"hour": 5, "minute": 2}
